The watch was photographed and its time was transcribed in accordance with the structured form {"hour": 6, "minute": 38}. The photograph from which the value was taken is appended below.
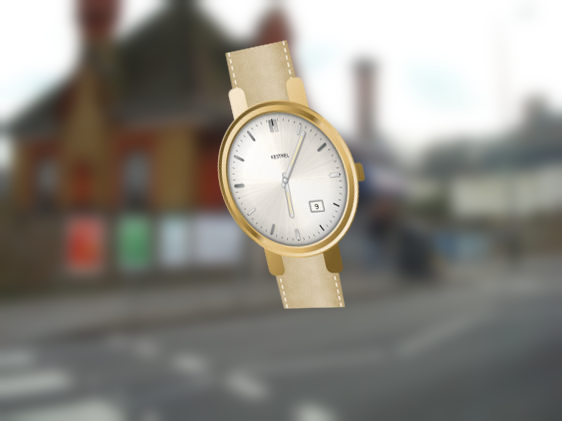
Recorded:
{"hour": 6, "minute": 6}
